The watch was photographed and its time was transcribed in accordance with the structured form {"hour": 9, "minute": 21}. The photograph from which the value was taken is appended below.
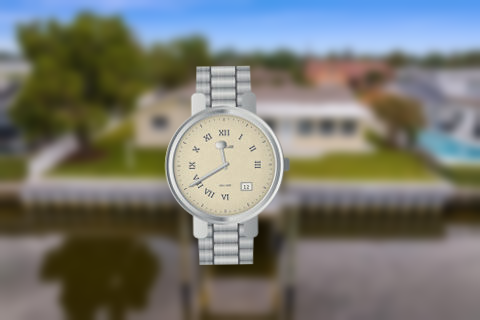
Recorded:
{"hour": 11, "minute": 40}
